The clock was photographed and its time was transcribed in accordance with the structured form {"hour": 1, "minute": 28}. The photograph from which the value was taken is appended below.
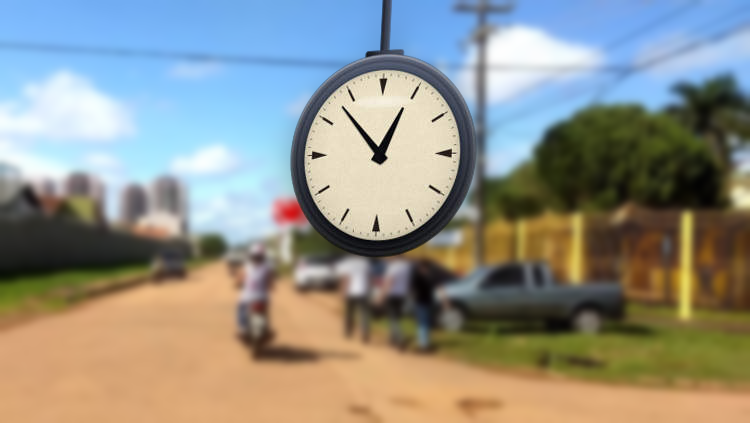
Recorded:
{"hour": 12, "minute": 53}
